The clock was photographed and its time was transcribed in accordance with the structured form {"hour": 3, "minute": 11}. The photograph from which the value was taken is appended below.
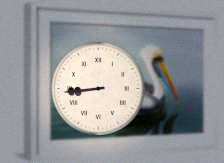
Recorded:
{"hour": 8, "minute": 44}
